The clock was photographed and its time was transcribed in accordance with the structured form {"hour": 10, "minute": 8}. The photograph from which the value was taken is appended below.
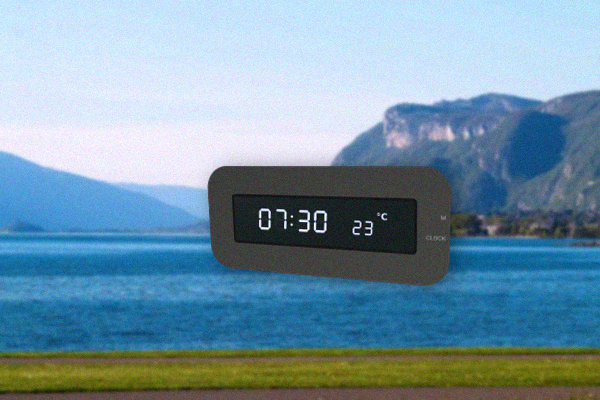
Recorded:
{"hour": 7, "minute": 30}
